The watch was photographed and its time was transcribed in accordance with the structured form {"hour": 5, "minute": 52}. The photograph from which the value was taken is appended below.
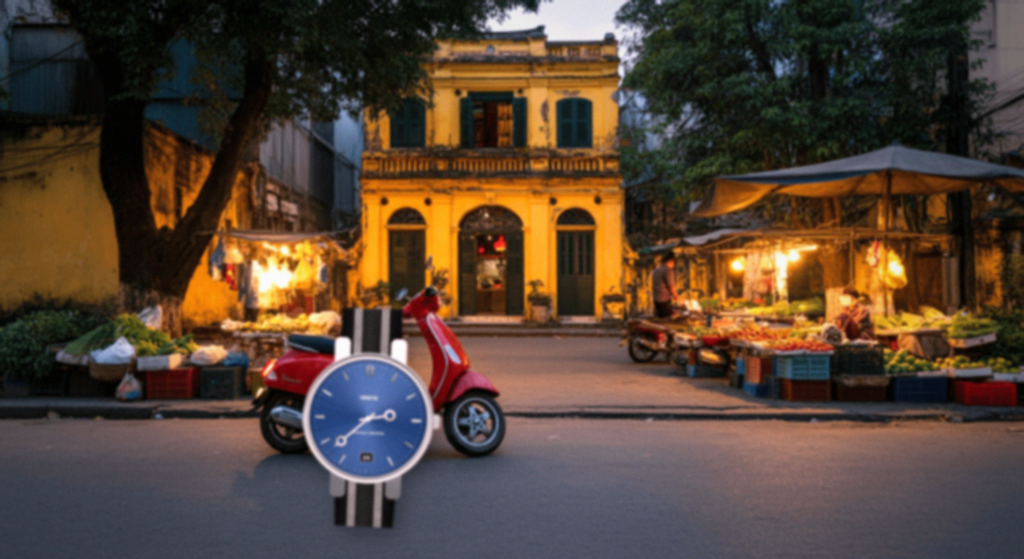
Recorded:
{"hour": 2, "minute": 38}
